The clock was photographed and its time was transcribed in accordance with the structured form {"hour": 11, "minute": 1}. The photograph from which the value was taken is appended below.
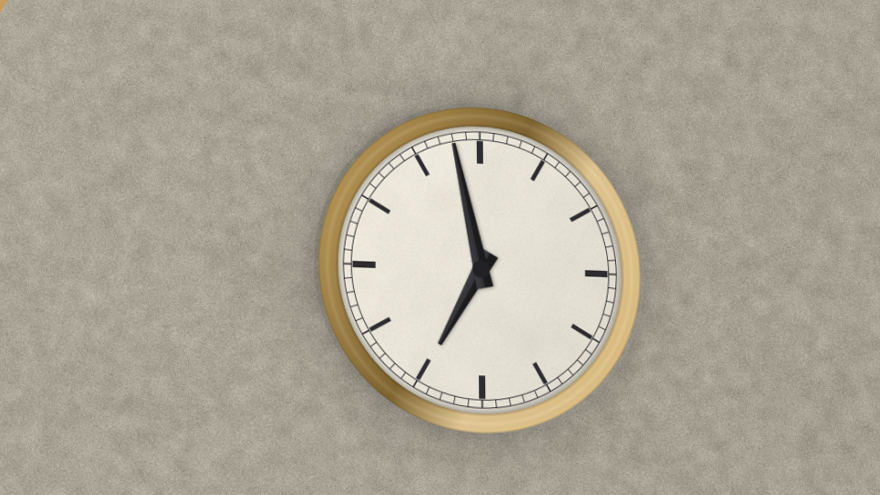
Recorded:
{"hour": 6, "minute": 58}
